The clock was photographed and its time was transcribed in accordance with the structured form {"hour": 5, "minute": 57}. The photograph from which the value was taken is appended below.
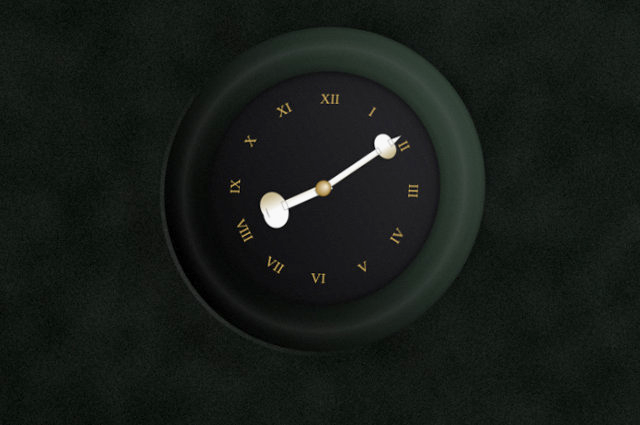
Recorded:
{"hour": 8, "minute": 9}
